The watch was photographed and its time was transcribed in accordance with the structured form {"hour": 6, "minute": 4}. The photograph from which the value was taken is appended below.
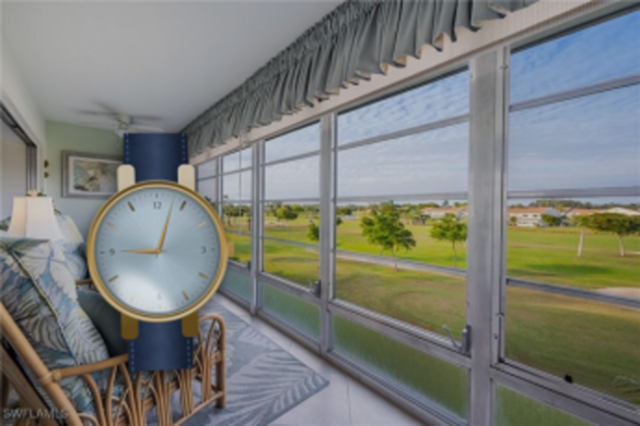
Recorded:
{"hour": 9, "minute": 3}
